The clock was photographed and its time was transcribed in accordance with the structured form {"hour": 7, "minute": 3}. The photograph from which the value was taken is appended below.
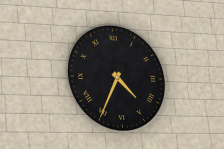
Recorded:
{"hour": 4, "minute": 35}
